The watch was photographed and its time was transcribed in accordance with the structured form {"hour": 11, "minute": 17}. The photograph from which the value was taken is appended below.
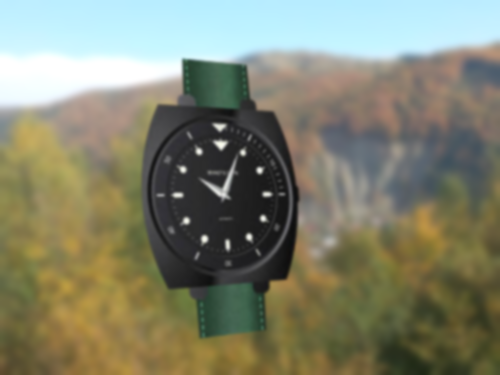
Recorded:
{"hour": 10, "minute": 4}
